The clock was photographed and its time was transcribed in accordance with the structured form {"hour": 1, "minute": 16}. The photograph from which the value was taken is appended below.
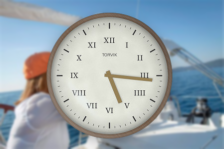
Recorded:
{"hour": 5, "minute": 16}
